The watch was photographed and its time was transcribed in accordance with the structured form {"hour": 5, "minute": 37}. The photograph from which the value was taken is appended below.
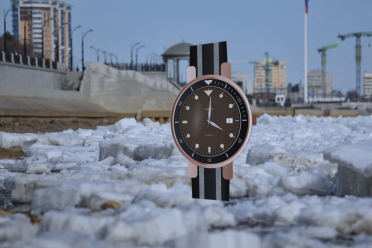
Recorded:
{"hour": 4, "minute": 1}
